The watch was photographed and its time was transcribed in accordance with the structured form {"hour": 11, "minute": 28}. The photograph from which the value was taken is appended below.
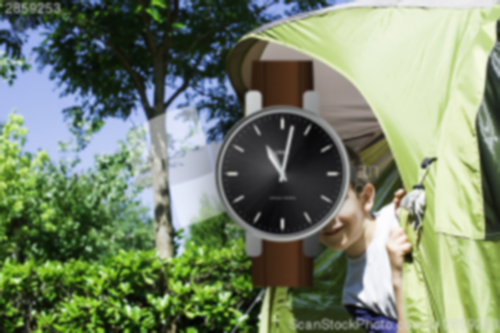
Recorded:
{"hour": 11, "minute": 2}
